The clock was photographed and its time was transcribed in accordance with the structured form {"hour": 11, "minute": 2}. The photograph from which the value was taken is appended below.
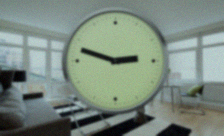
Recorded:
{"hour": 2, "minute": 48}
